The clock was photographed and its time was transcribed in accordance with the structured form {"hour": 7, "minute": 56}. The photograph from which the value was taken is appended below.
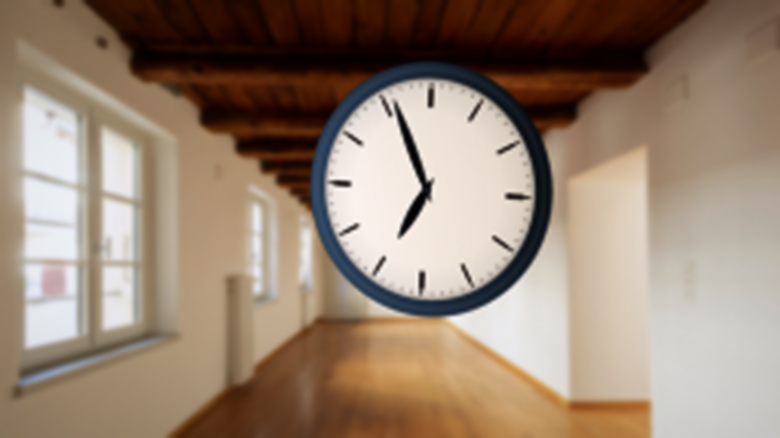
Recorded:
{"hour": 6, "minute": 56}
